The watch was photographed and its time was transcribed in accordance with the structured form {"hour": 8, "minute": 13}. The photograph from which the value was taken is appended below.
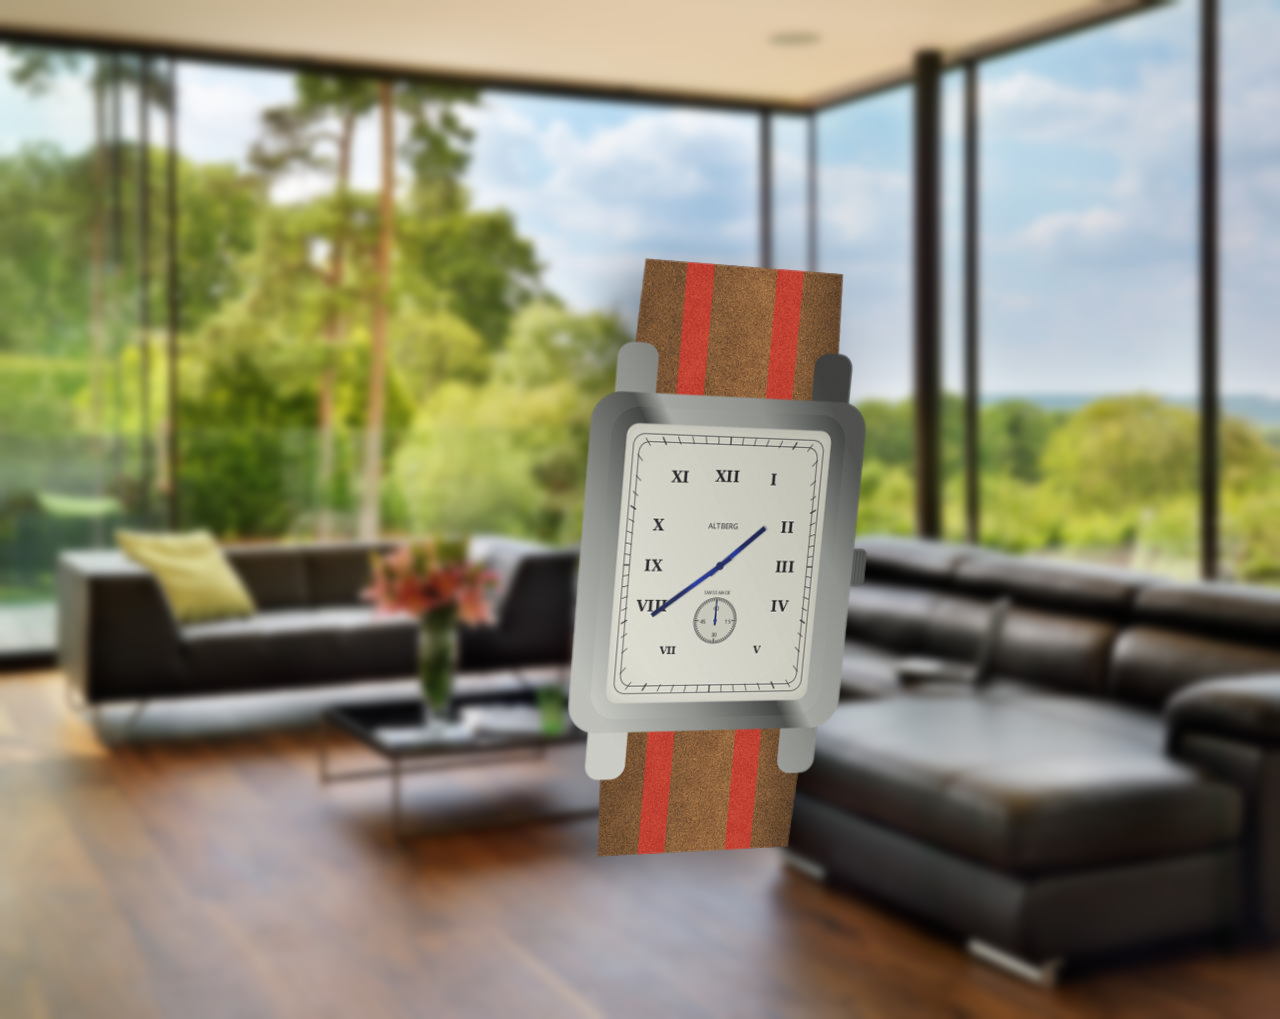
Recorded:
{"hour": 1, "minute": 39}
